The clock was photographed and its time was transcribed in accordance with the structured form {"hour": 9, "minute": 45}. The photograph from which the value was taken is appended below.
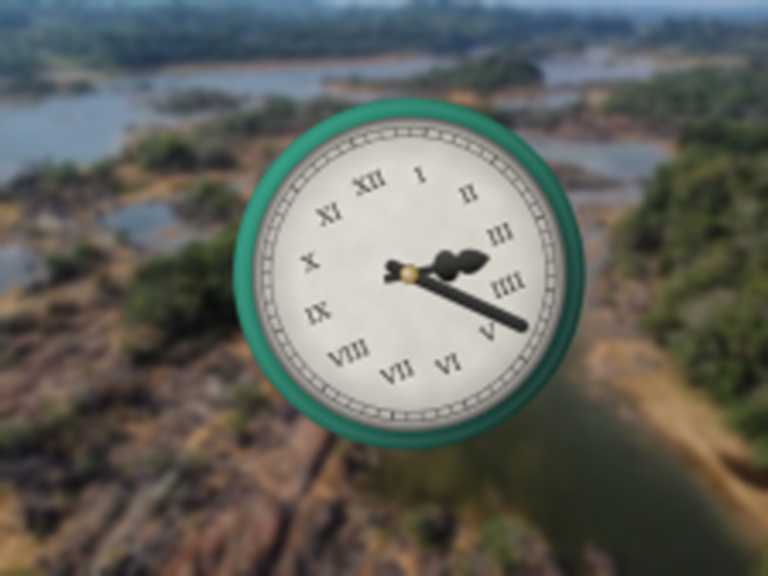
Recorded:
{"hour": 3, "minute": 23}
